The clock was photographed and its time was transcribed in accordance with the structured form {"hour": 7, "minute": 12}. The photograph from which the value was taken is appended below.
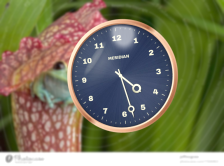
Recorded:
{"hour": 4, "minute": 28}
